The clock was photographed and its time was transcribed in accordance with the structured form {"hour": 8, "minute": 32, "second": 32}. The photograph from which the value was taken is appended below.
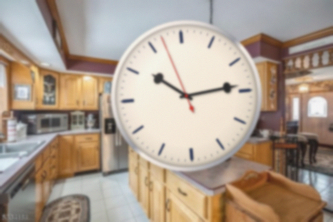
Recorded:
{"hour": 10, "minute": 13, "second": 57}
